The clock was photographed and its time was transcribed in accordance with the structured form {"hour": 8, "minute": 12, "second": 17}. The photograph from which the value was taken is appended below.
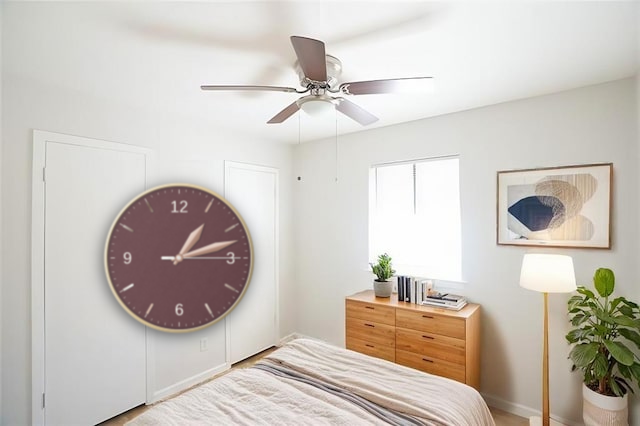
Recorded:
{"hour": 1, "minute": 12, "second": 15}
